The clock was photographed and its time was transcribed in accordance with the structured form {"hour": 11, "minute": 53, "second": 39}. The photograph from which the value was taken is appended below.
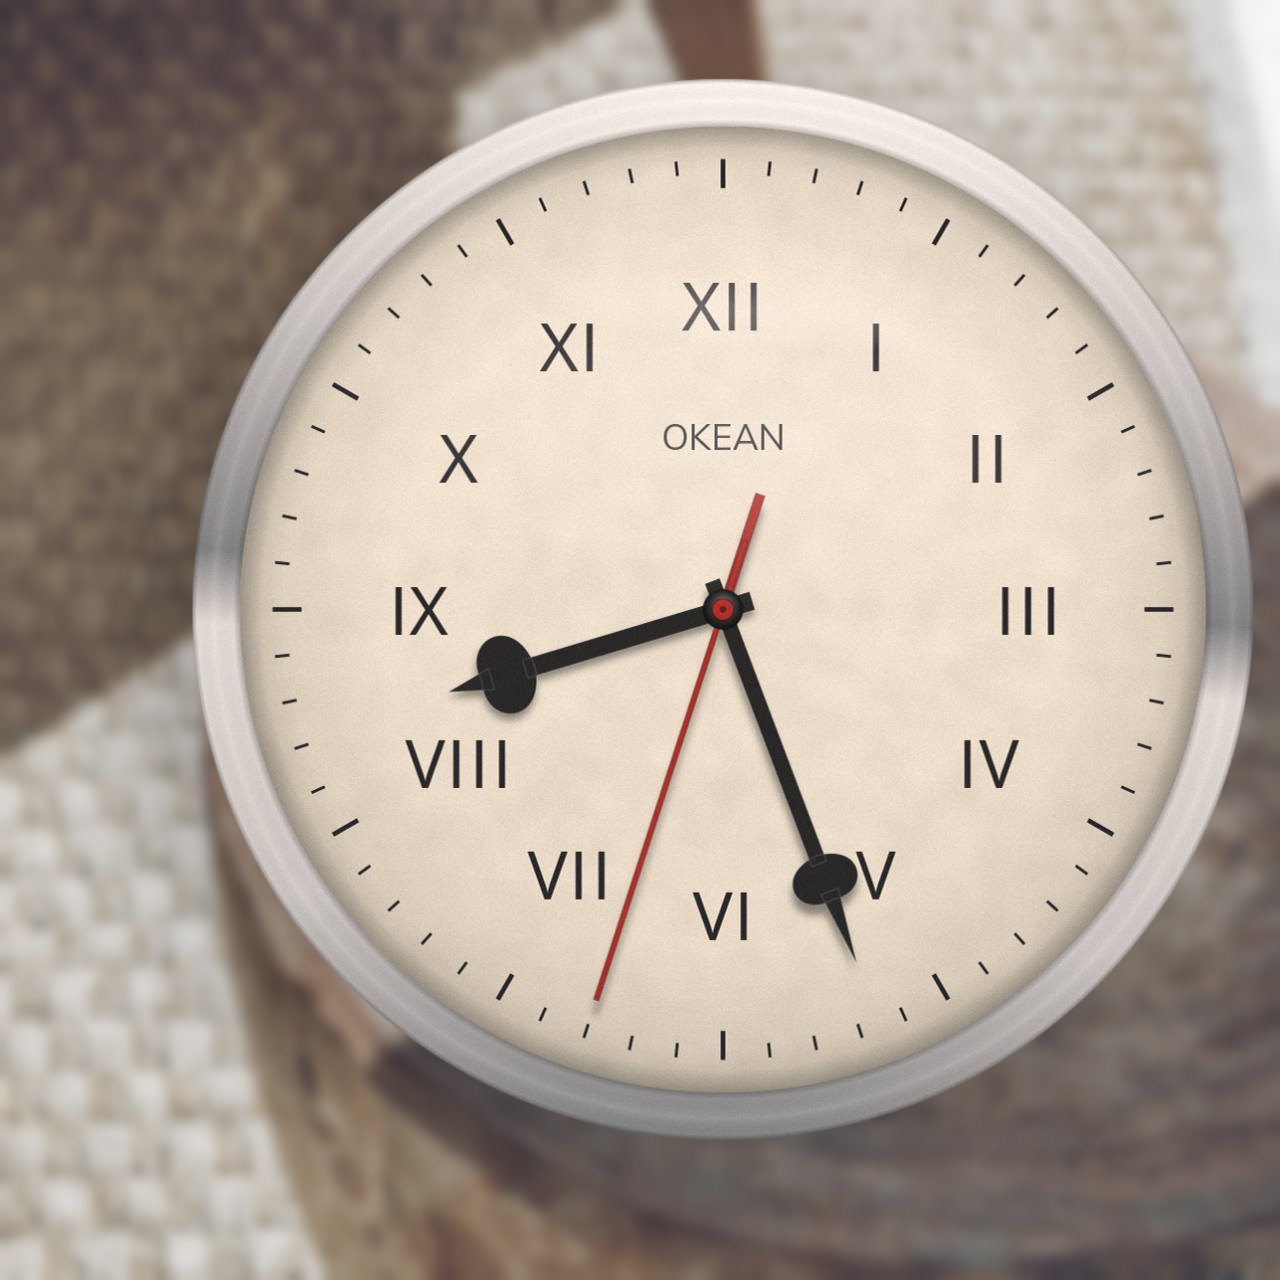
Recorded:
{"hour": 8, "minute": 26, "second": 33}
